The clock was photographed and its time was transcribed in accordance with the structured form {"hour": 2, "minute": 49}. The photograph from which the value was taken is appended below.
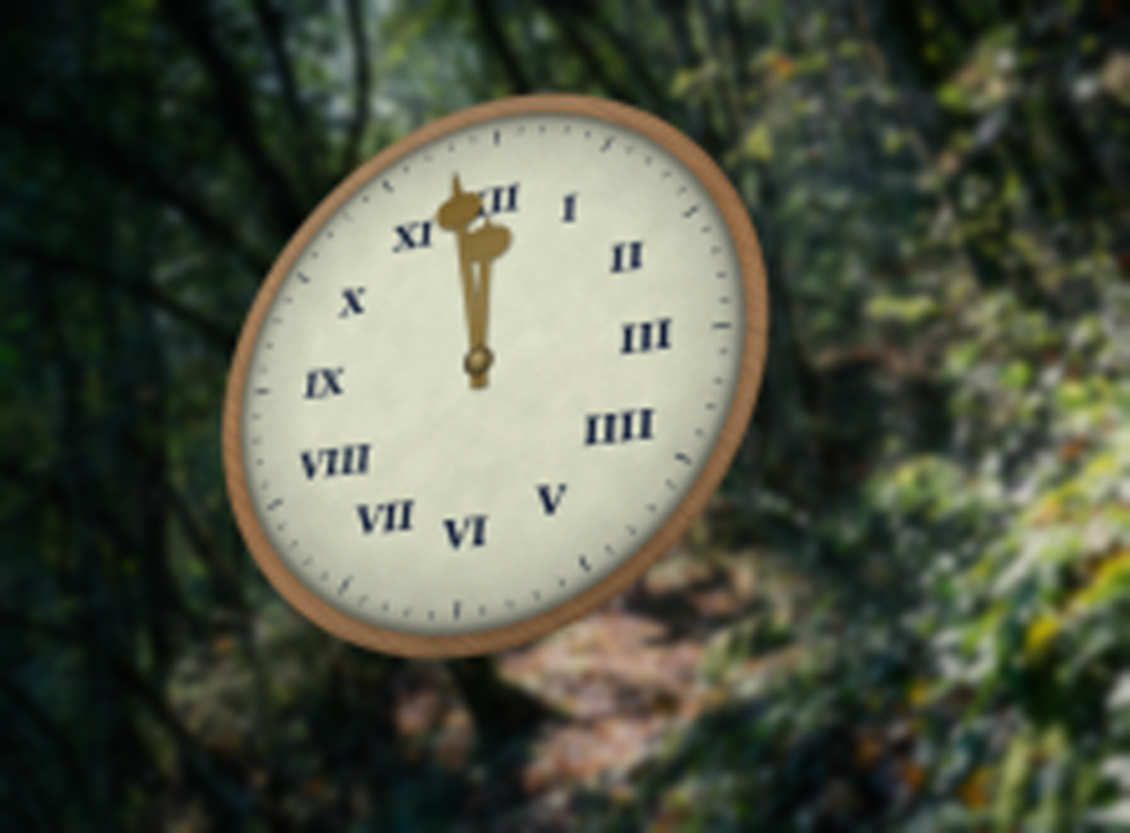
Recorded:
{"hour": 11, "minute": 58}
